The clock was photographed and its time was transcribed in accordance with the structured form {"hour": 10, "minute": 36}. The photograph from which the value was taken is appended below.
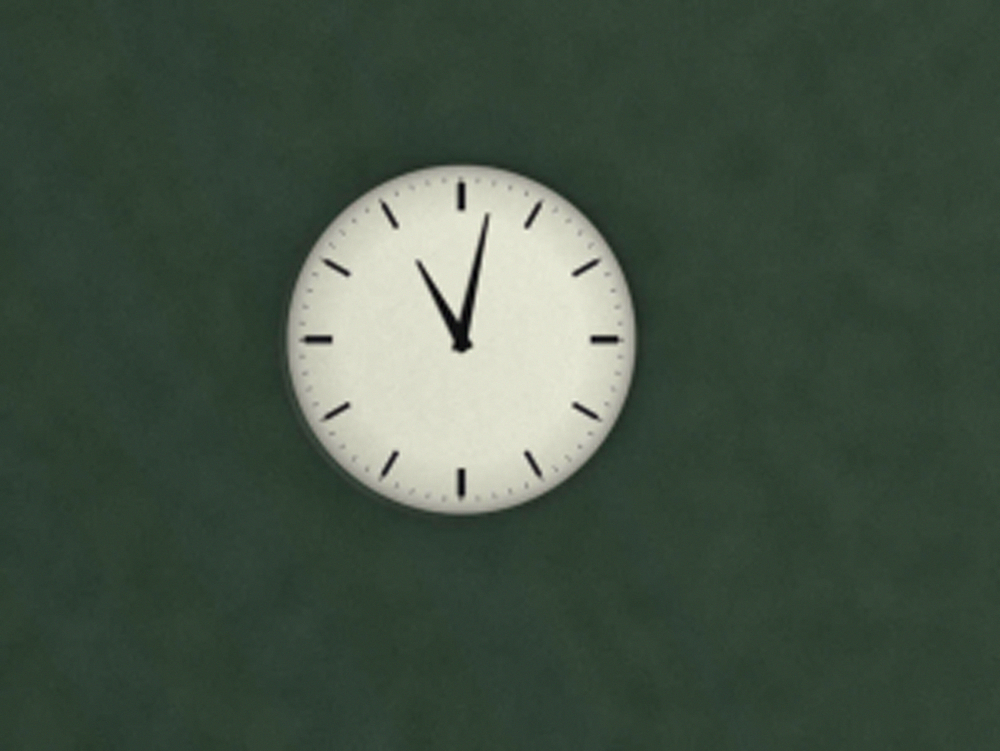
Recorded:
{"hour": 11, "minute": 2}
